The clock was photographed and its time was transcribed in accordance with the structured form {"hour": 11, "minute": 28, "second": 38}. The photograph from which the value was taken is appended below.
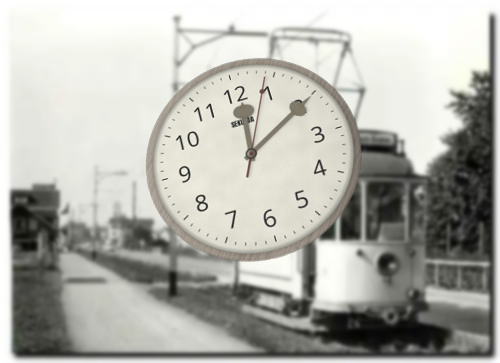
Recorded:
{"hour": 12, "minute": 10, "second": 4}
